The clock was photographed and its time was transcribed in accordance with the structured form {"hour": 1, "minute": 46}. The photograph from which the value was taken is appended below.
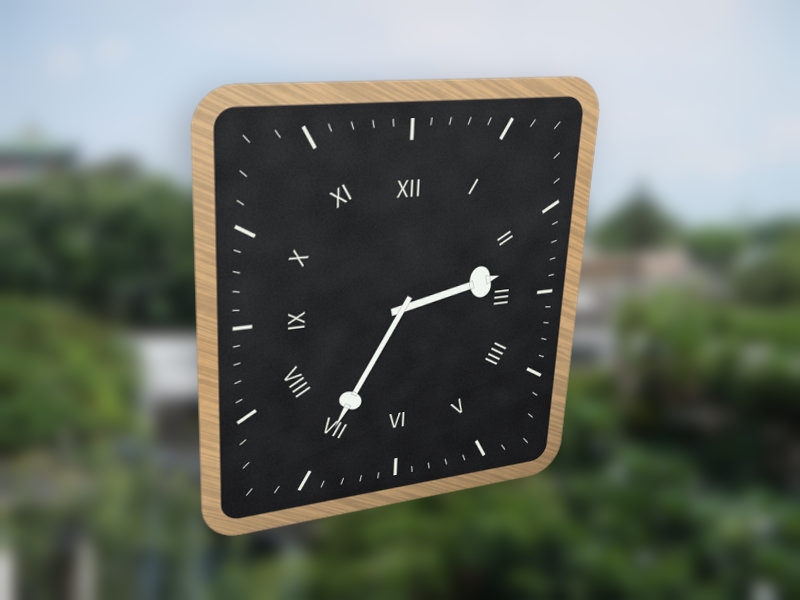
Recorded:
{"hour": 2, "minute": 35}
